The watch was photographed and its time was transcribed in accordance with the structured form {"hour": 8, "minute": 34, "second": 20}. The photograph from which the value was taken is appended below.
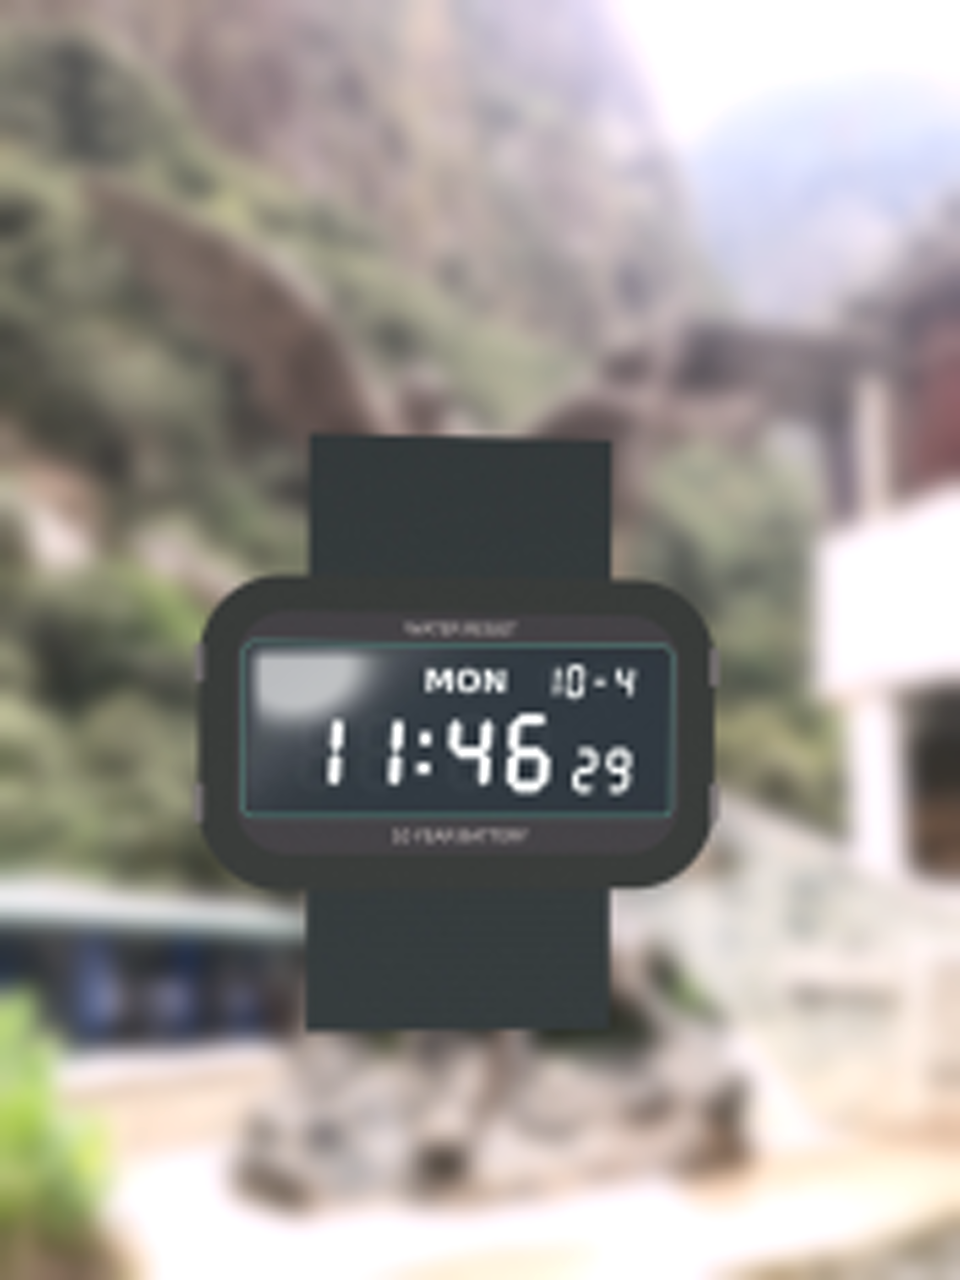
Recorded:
{"hour": 11, "minute": 46, "second": 29}
